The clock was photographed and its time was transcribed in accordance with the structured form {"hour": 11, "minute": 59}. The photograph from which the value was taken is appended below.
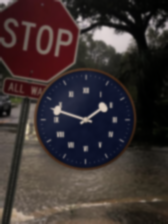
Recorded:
{"hour": 1, "minute": 48}
